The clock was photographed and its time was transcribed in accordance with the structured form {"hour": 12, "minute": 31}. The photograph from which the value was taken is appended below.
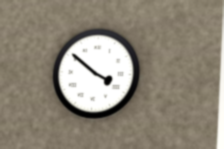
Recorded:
{"hour": 3, "minute": 51}
